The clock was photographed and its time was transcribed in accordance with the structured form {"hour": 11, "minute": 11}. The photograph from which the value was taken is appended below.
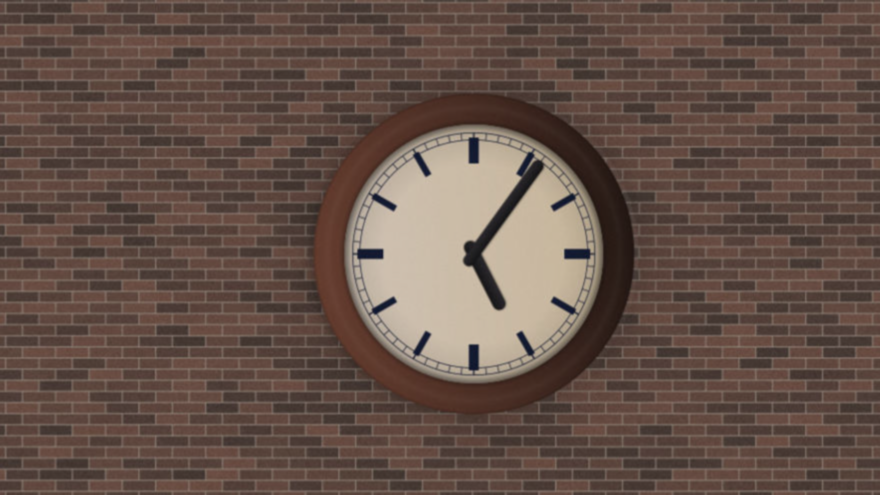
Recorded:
{"hour": 5, "minute": 6}
